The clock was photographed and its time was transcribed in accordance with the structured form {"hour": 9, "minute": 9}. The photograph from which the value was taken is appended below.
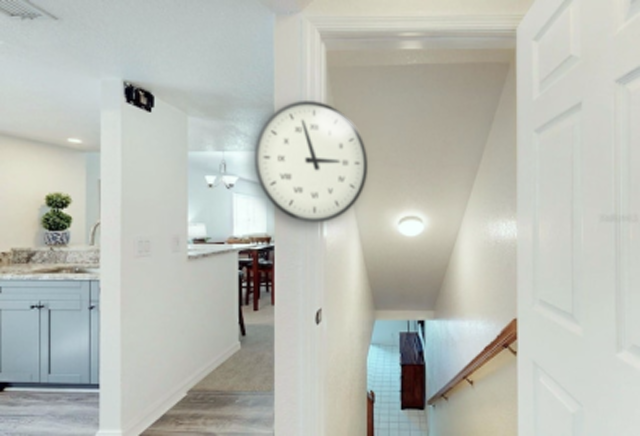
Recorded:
{"hour": 2, "minute": 57}
